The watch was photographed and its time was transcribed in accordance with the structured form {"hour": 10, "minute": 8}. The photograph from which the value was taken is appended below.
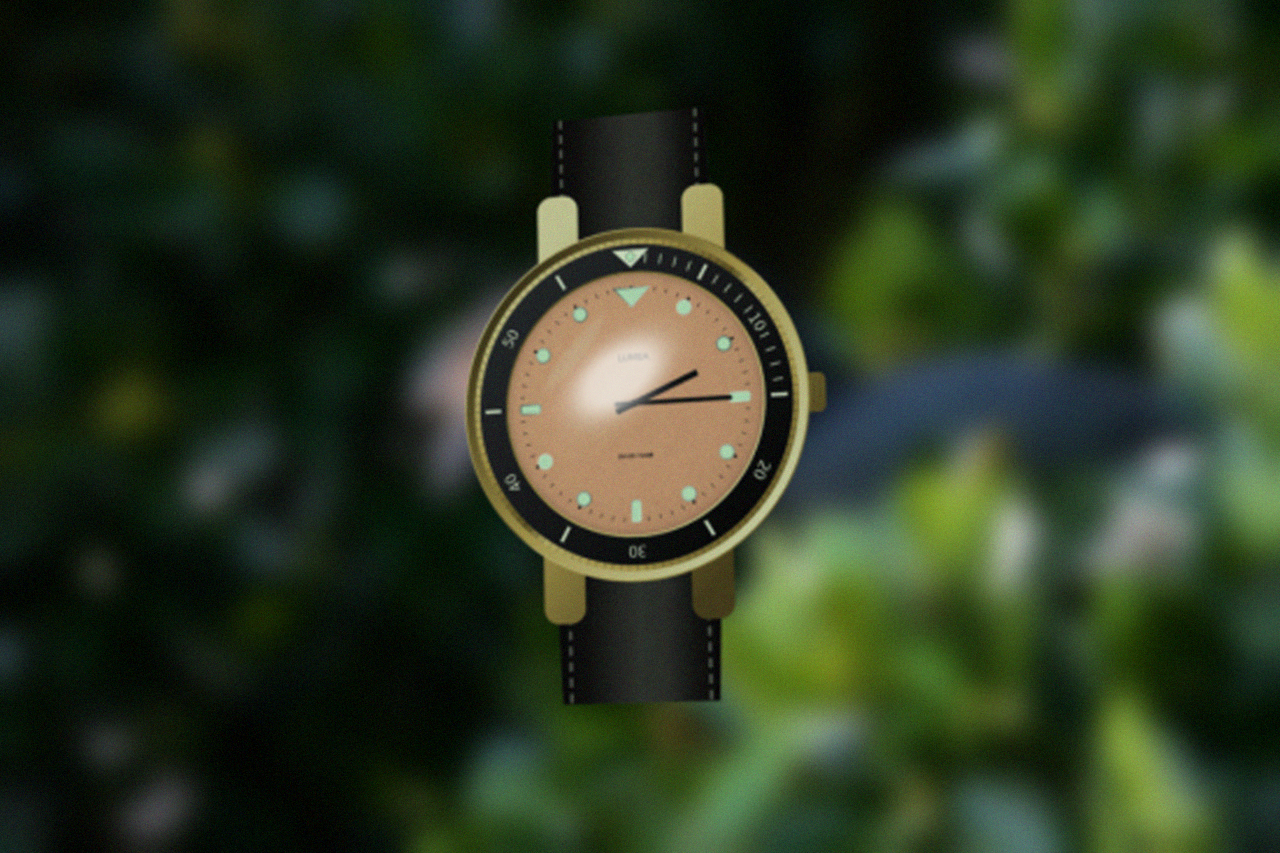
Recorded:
{"hour": 2, "minute": 15}
